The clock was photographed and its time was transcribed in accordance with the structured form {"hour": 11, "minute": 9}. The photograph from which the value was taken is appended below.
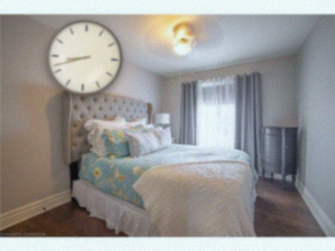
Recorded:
{"hour": 8, "minute": 42}
